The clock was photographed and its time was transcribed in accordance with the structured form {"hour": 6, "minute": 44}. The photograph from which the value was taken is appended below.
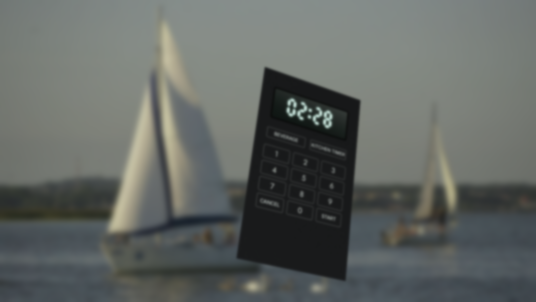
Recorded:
{"hour": 2, "minute": 28}
